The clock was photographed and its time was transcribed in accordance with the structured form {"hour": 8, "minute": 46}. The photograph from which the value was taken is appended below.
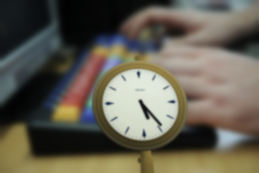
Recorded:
{"hour": 5, "minute": 24}
